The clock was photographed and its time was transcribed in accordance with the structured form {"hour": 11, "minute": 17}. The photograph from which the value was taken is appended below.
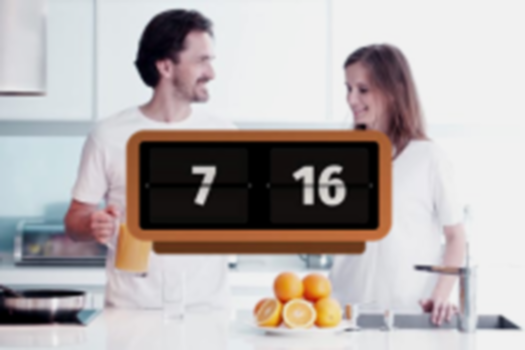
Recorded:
{"hour": 7, "minute": 16}
